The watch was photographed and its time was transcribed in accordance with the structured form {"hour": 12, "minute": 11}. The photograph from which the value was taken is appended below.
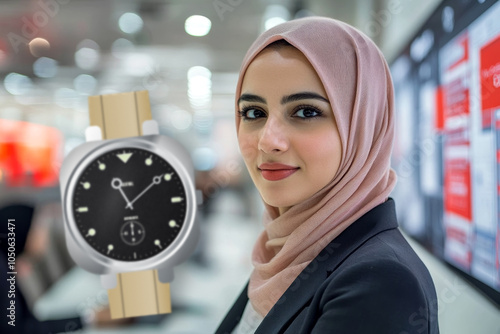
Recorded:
{"hour": 11, "minute": 9}
